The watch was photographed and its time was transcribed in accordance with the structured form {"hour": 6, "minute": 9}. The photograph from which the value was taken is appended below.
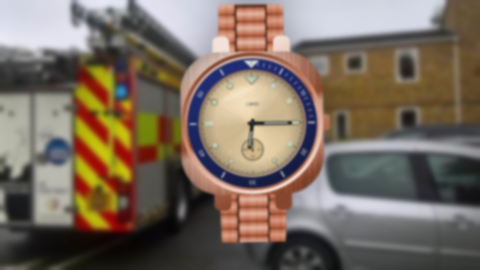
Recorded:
{"hour": 6, "minute": 15}
